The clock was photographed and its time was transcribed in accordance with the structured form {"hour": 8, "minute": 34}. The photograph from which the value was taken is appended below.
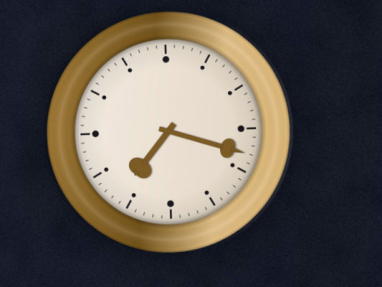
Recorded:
{"hour": 7, "minute": 18}
